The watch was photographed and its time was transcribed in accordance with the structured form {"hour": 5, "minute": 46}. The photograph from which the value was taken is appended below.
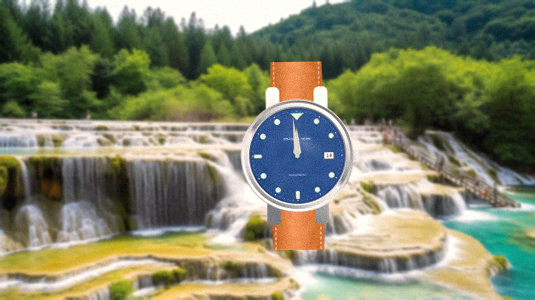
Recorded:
{"hour": 11, "minute": 59}
